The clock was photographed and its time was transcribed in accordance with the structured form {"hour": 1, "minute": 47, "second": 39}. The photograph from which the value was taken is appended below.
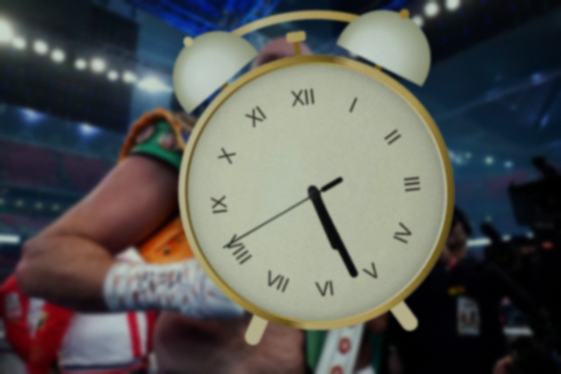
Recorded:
{"hour": 5, "minute": 26, "second": 41}
